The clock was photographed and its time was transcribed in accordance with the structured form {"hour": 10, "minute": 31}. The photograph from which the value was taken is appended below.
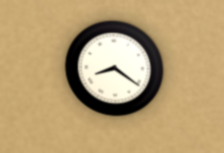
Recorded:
{"hour": 8, "minute": 21}
